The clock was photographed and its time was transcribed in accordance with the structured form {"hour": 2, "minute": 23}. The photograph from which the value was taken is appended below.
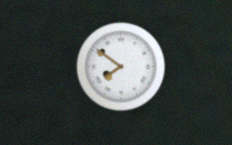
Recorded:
{"hour": 7, "minute": 51}
